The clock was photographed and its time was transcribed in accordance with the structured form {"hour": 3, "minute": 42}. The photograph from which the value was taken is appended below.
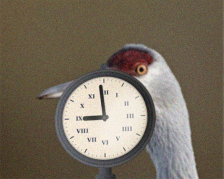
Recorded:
{"hour": 8, "minute": 59}
